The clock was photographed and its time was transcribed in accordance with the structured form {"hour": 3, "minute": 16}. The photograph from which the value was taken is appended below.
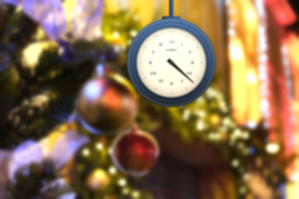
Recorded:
{"hour": 4, "minute": 22}
